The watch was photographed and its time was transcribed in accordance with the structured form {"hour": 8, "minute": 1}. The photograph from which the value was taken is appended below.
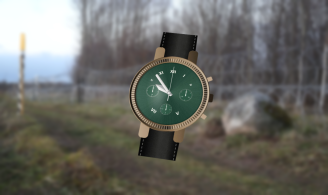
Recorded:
{"hour": 9, "minute": 53}
